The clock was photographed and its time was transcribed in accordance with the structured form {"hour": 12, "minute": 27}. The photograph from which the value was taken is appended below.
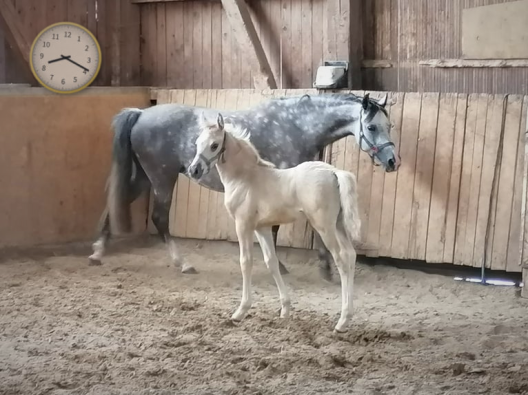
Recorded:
{"hour": 8, "minute": 19}
